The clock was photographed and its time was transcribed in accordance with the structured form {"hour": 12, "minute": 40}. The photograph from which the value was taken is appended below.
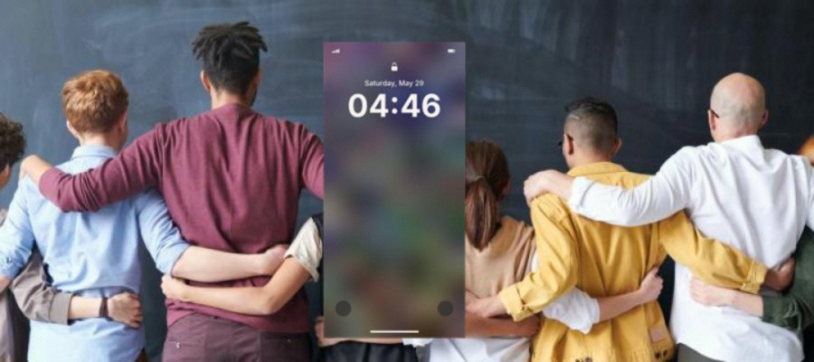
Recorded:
{"hour": 4, "minute": 46}
